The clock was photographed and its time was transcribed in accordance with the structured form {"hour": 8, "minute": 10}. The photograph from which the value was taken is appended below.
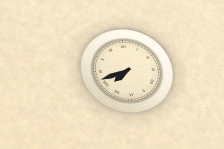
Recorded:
{"hour": 7, "minute": 42}
